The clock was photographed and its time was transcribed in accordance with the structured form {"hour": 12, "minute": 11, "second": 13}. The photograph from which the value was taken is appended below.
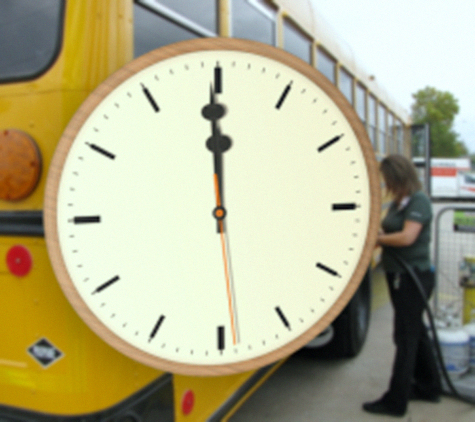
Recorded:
{"hour": 11, "minute": 59, "second": 29}
